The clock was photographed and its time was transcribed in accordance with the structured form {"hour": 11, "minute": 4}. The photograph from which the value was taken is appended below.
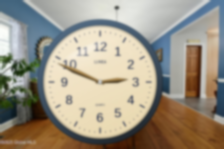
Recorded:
{"hour": 2, "minute": 49}
